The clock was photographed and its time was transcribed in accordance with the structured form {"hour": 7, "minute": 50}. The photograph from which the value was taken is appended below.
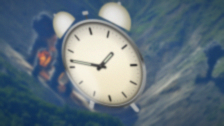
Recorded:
{"hour": 1, "minute": 47}
